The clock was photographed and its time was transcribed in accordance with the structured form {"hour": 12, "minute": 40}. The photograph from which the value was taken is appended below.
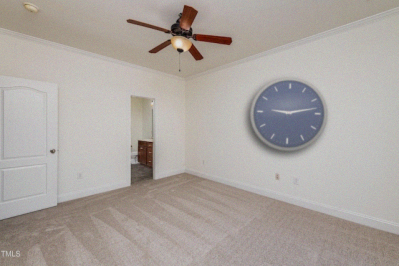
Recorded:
{"hour": 9, "minute": 13}
